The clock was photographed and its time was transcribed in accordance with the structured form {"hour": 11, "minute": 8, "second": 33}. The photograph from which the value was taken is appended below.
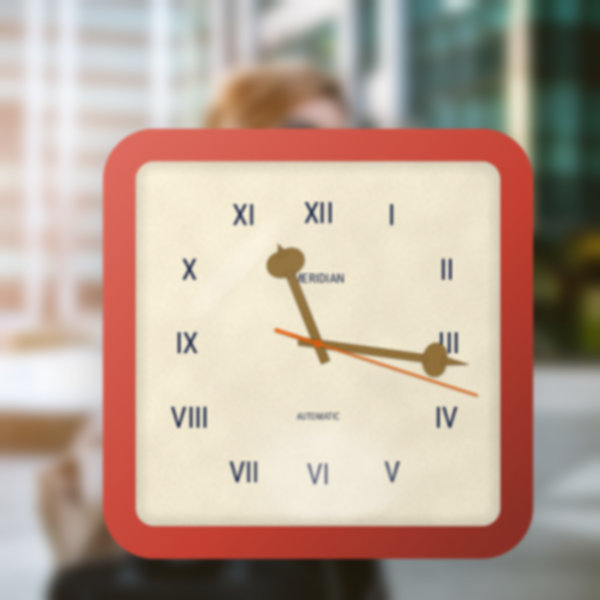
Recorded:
{"hour": 11, "minute": 16, "second": 18}
